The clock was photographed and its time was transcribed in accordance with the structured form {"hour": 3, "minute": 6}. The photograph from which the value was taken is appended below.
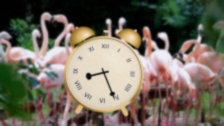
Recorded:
{"hour": 8, "minute": 26}
